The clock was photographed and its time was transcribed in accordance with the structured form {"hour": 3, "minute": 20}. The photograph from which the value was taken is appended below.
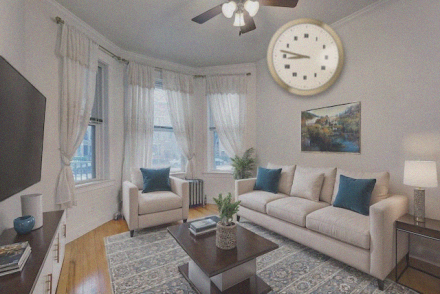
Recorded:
{"hour": 8, "minute": 47}
